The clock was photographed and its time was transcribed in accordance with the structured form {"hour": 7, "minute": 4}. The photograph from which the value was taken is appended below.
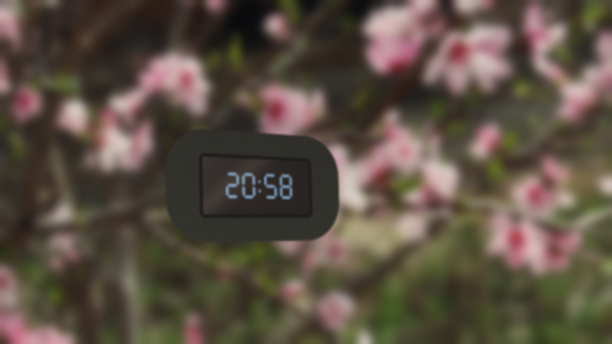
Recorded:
{"hour": 20, "minute": 58}
